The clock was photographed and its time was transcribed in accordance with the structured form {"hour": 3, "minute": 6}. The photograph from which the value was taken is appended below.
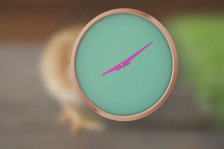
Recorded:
{"hour": 8, "minute": 9}
